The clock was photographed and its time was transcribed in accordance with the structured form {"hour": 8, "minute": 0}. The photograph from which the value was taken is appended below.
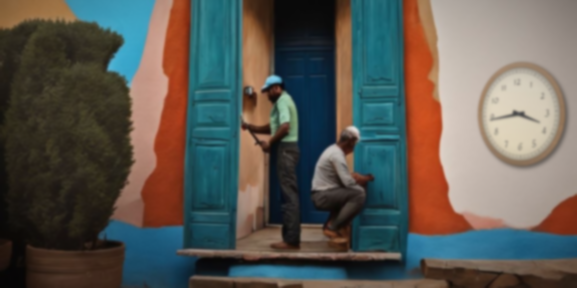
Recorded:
{"hour": 3, "minute": 44}
